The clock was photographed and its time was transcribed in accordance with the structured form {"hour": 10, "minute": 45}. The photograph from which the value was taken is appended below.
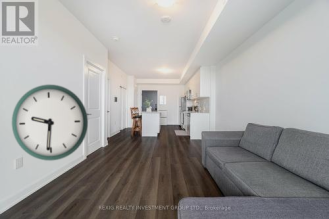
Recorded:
{"hour": 9, "minute": 31}
